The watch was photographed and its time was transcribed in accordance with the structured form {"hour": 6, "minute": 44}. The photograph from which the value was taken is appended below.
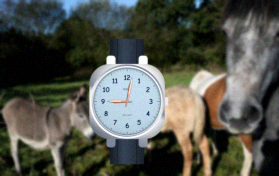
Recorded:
{"hour": 9, "minute": 2}
